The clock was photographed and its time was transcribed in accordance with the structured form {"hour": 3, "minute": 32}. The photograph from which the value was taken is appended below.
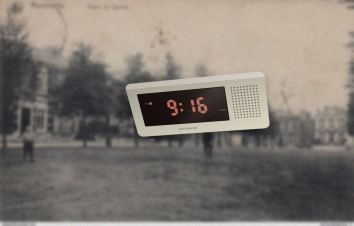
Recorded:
{"hour": 9, "minute": 16}
